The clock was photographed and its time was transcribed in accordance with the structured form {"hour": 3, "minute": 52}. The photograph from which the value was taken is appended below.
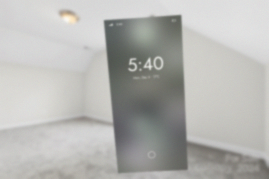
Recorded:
{"hour": 5, "minute": 40}
